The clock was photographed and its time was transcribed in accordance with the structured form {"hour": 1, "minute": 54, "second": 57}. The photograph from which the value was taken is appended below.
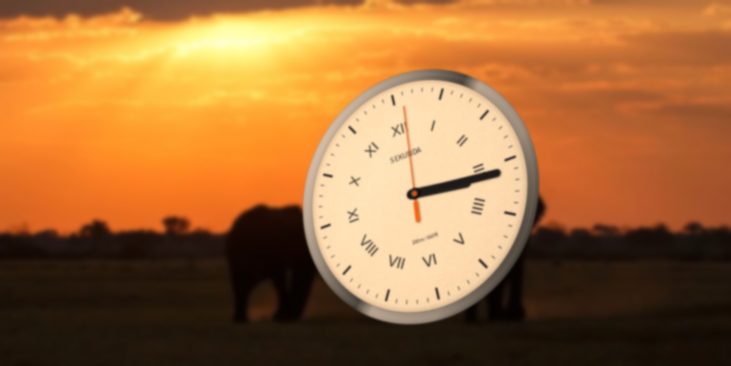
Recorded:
{"hour": 3, "minute": 16, "second": 1}
